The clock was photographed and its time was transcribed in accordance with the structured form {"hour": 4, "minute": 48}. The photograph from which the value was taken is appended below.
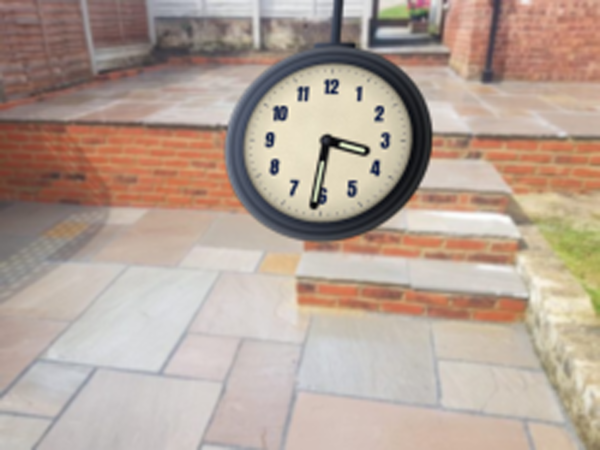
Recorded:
{"hour": 3, "minute": 31}
